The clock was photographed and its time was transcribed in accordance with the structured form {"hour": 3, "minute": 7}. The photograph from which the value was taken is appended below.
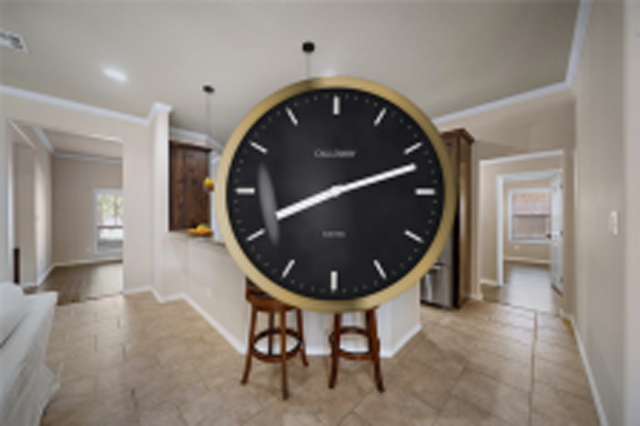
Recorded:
{"hour": 8, "minute": 12}
